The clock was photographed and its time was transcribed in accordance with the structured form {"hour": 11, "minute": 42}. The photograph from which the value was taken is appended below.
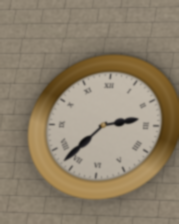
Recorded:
{"hour": 2, "minute": 37}
